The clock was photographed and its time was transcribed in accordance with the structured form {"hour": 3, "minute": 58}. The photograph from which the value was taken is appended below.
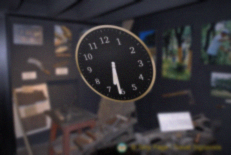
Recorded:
{"hour": 6, "minute": 31}
